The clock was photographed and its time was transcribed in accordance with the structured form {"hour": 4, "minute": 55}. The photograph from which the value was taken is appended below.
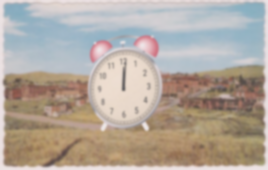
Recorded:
{"hour": 12, "minute": 1}
